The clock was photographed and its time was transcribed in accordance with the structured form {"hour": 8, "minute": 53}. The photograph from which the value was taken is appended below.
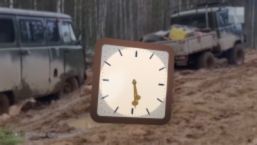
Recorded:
{"hour": 5, "minute": 29}
